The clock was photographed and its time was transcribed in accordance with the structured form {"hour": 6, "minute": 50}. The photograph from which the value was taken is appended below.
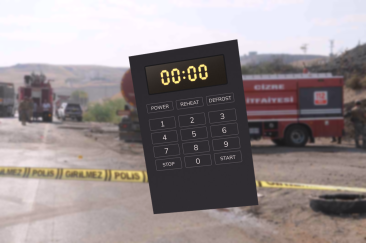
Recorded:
{"hour": 0, "minute": 0}
